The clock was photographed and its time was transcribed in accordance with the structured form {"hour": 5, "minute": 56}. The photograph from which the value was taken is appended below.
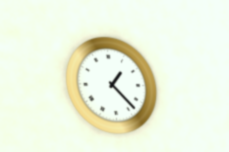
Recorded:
{"hour": 1, "minute": 23}
